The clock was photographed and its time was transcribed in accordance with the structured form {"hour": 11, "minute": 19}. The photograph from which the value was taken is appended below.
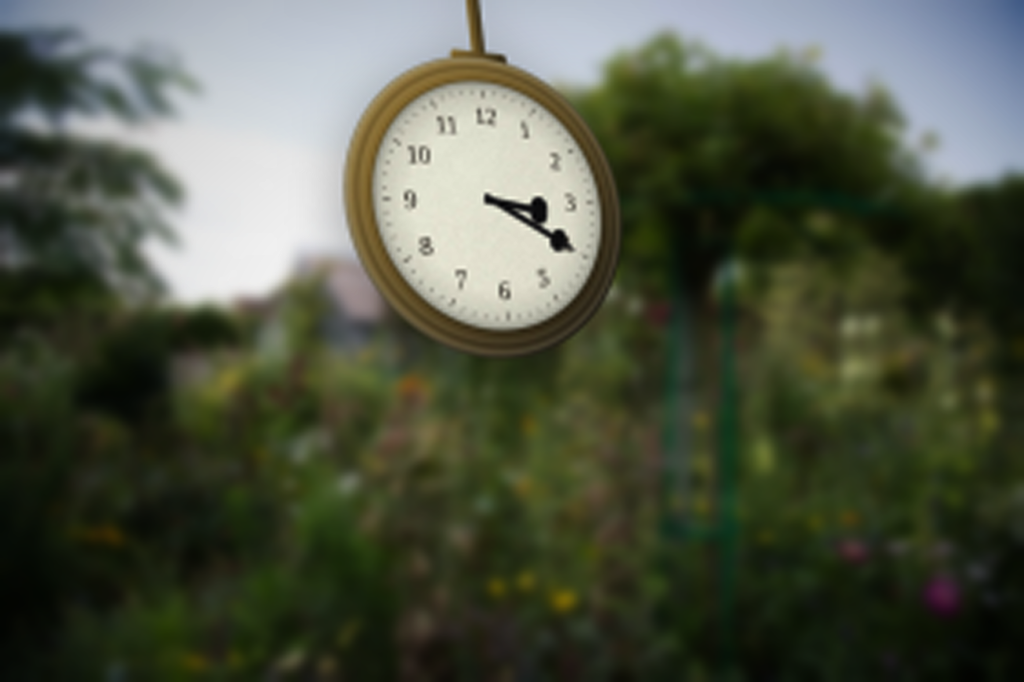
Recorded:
{"hour": 3, "minute": 20}
